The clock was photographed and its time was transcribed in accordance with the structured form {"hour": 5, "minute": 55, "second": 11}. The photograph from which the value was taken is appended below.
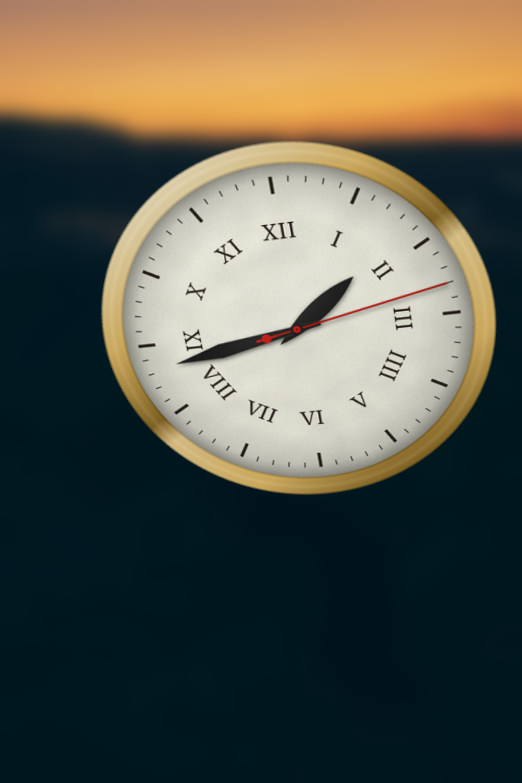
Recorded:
{"hour": 1, "minute": 43, "second": 13}
